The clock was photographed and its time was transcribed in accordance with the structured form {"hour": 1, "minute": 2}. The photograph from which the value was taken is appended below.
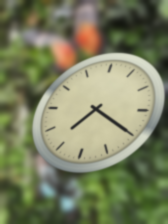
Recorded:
{"hour": 7, "minute": 20}
